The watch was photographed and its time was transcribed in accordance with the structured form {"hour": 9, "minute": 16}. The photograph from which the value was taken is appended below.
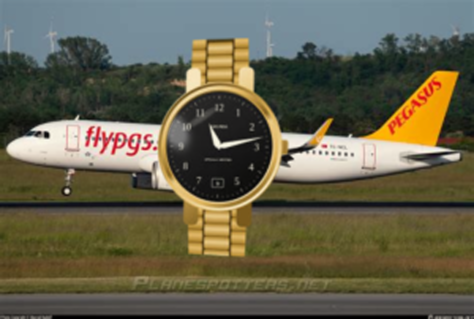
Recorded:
{"hour": 11, "minute": 13}
